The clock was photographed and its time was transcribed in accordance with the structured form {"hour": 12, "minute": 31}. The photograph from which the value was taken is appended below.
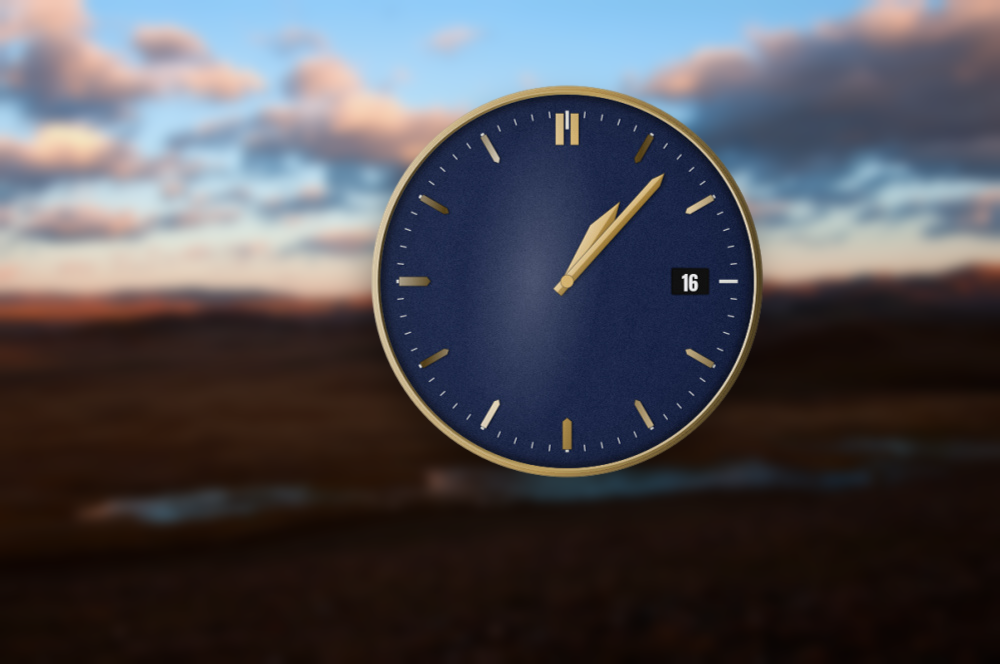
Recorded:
{"hour": 1, "minute": 7}
